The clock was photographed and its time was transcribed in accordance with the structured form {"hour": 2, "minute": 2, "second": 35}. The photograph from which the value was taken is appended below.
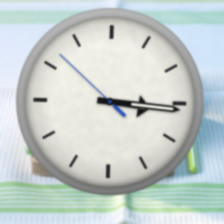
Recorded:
{"hour": 3, "minute": 15, "second": 52}
